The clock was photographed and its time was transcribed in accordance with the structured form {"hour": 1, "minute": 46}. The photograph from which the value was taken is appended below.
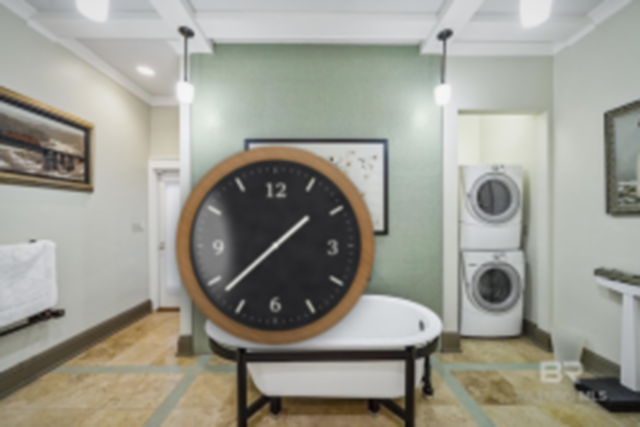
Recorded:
{"hour": 1, "minute": 38}
